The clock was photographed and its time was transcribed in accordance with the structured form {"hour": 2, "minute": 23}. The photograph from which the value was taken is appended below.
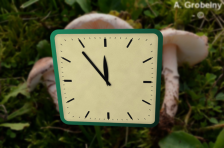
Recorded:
{"hour": 11, "minute": 54}
